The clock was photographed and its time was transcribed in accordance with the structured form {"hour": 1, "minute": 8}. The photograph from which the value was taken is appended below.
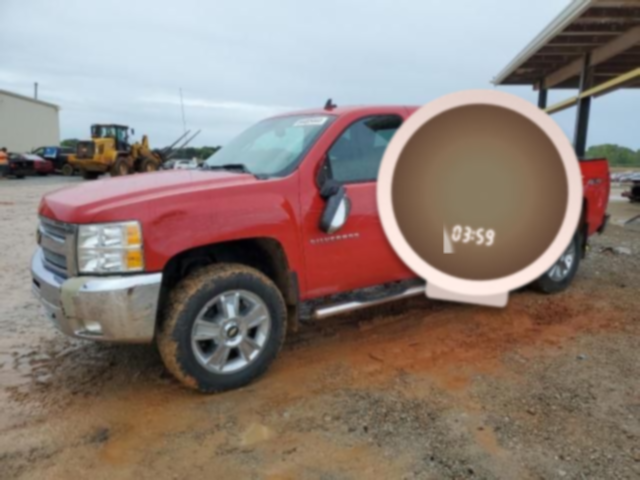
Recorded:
{"hour": 3, "minute": 59}
